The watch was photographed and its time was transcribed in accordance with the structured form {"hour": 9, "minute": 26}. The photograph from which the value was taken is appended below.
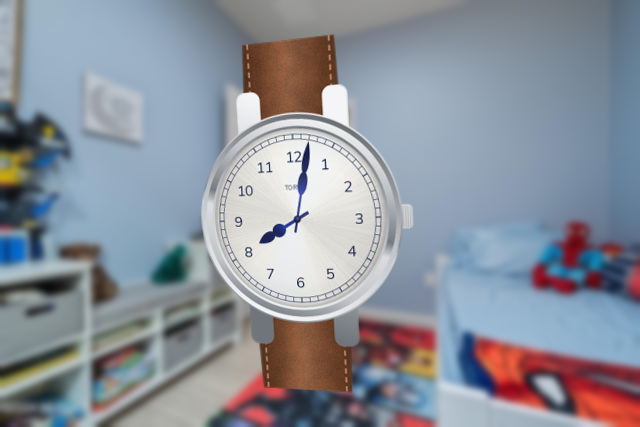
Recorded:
{"hour": 8, "minute": 2}
